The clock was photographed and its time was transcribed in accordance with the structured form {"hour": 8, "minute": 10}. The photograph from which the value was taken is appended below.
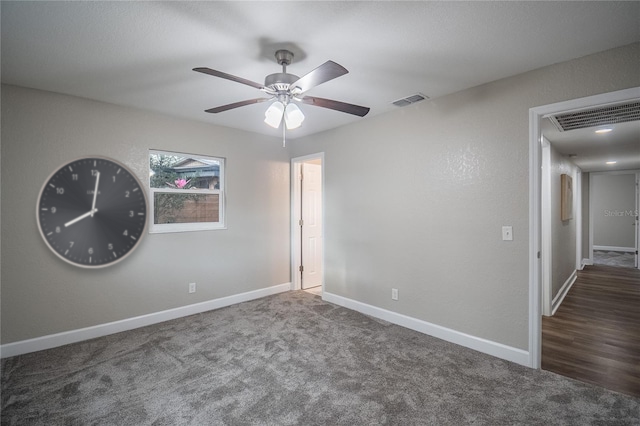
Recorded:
{"hour": 8, "minute": 1}
